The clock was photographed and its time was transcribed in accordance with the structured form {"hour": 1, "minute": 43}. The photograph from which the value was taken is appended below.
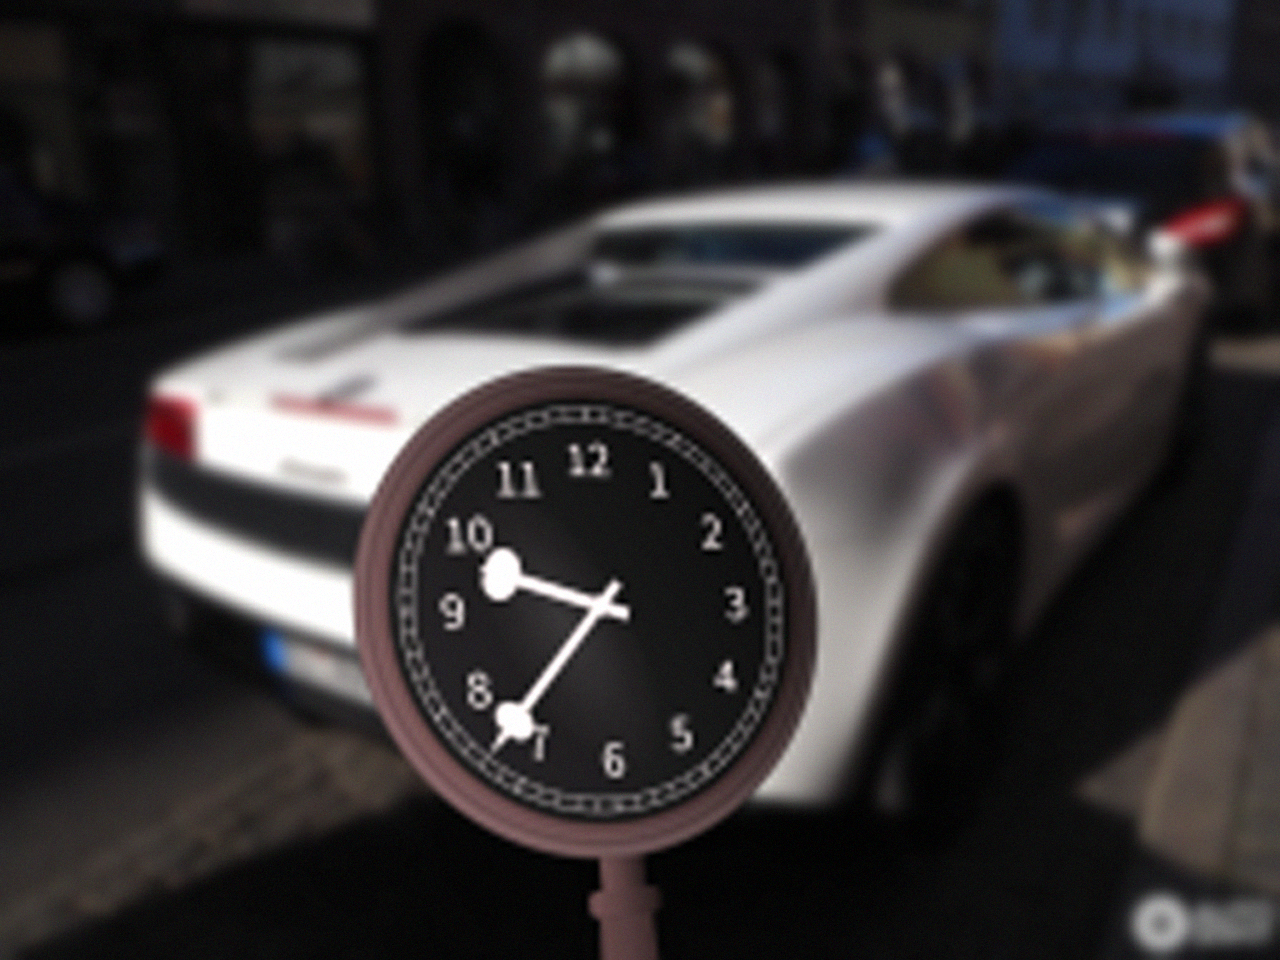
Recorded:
{"hour": 9, "minute": 37}
